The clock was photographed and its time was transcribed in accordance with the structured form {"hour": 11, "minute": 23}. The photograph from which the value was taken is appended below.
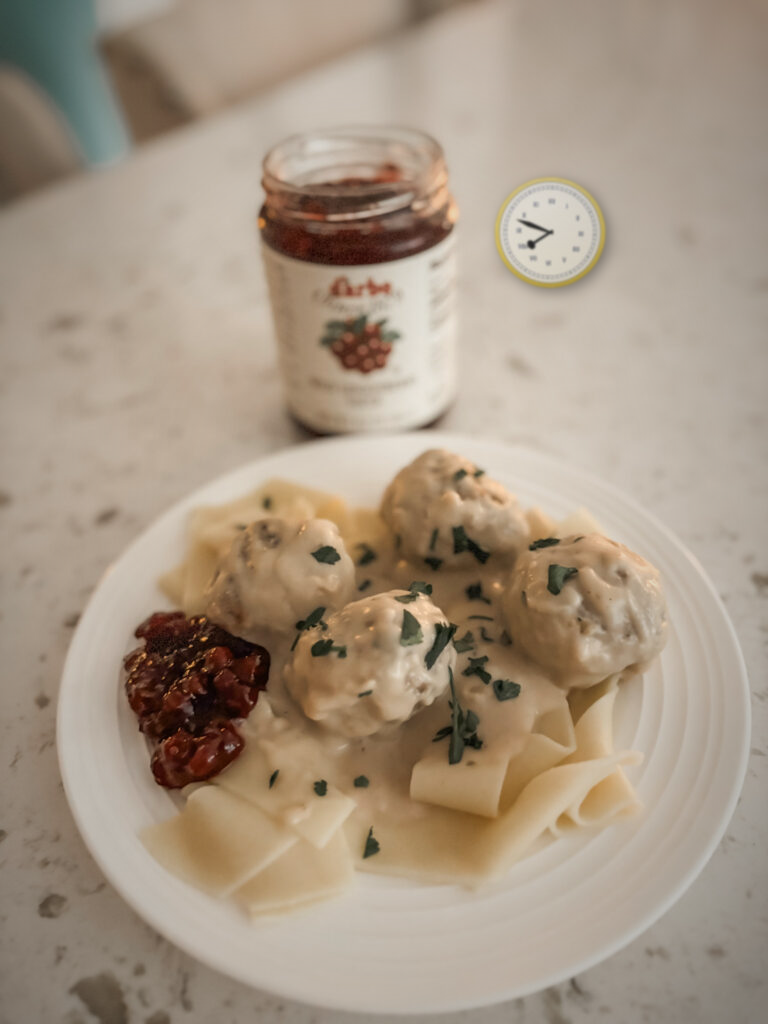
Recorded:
{"hour": 7, "minute": 48}
